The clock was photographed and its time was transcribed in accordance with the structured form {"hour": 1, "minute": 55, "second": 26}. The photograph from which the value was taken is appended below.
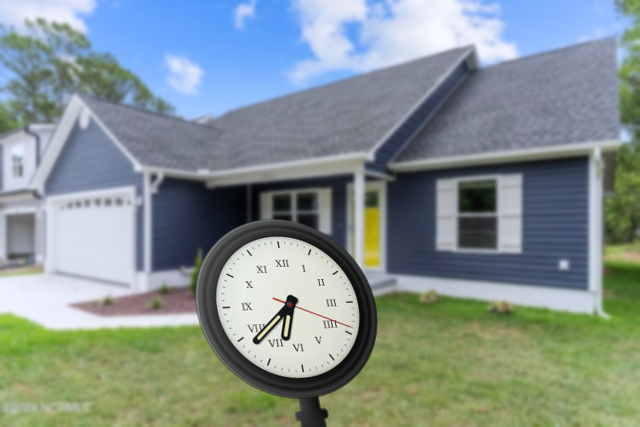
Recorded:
{"hour": 6, "minute": 38, "second": 19}
